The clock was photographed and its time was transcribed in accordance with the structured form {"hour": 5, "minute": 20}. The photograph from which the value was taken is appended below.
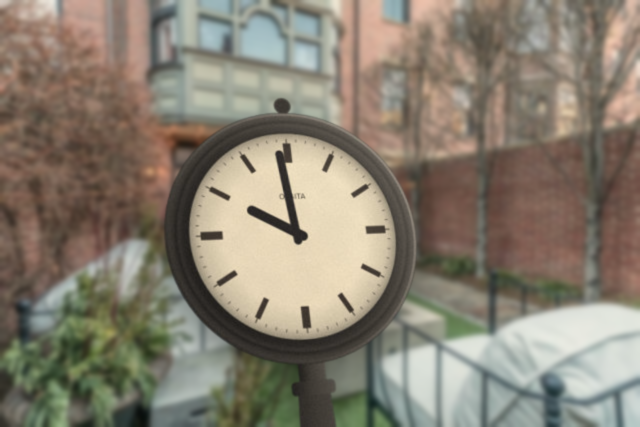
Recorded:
{"hour": 9, "minute": 59}
